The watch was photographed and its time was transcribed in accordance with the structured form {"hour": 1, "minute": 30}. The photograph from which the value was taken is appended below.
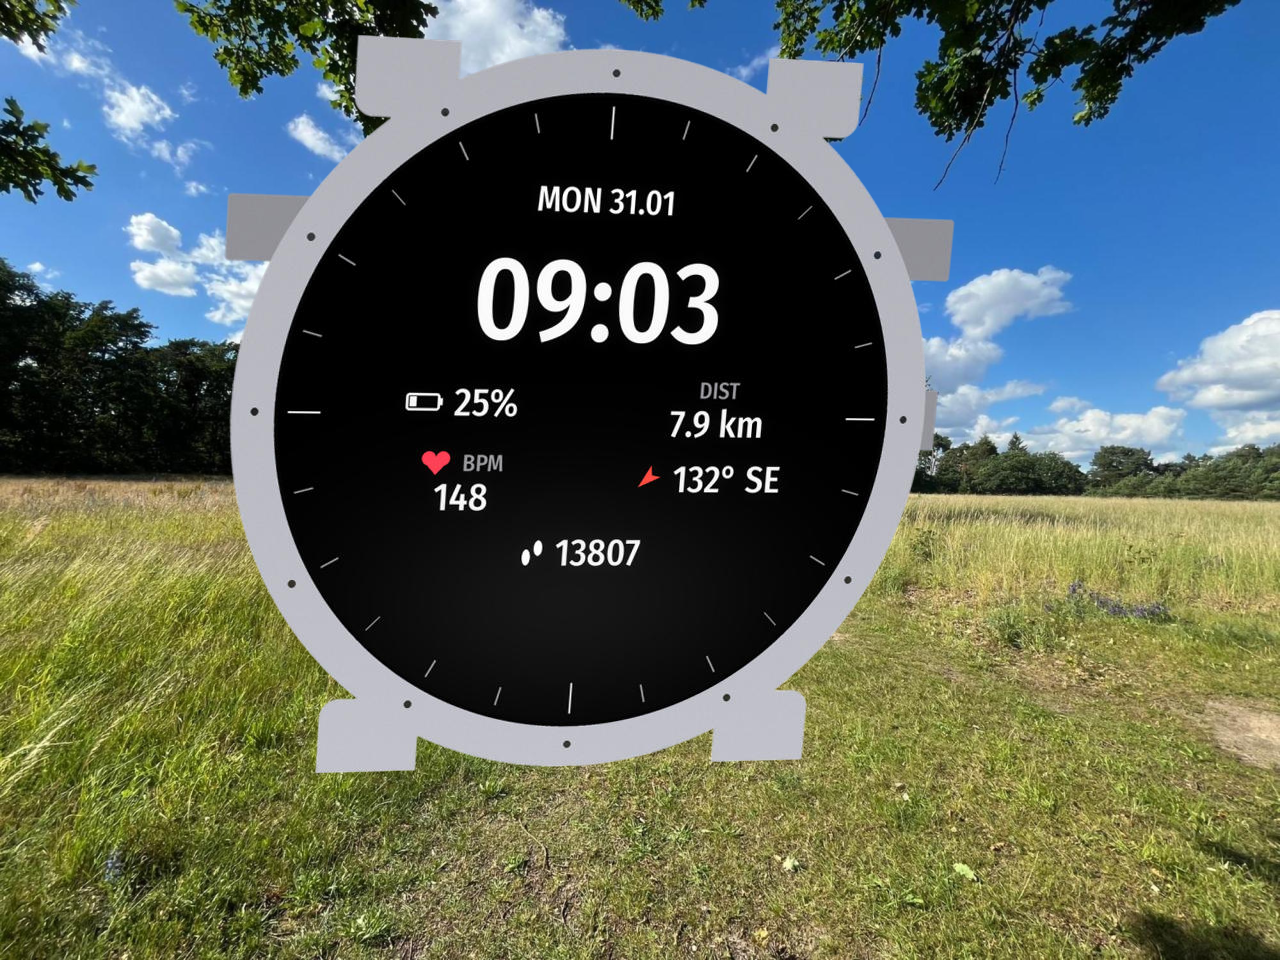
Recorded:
{"hour": 9, "minute": 3}
